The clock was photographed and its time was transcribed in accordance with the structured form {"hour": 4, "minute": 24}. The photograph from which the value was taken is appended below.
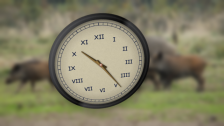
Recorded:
{"hour": 10, "minute": 24}
